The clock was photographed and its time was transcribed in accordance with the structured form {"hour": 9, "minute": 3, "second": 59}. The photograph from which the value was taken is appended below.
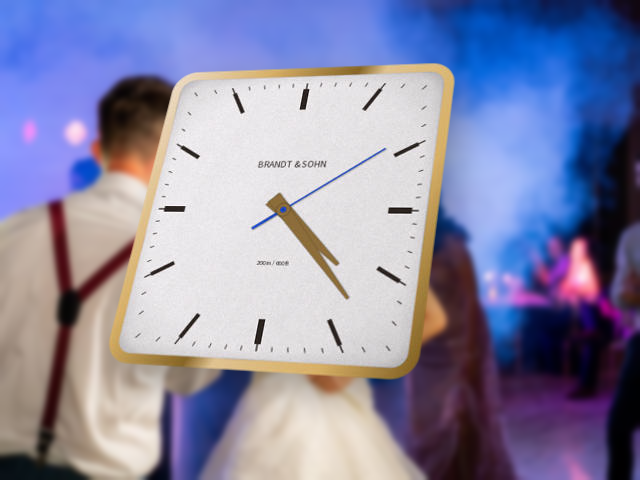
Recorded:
{"hour": 4, "minute": 23, "second": 9}
